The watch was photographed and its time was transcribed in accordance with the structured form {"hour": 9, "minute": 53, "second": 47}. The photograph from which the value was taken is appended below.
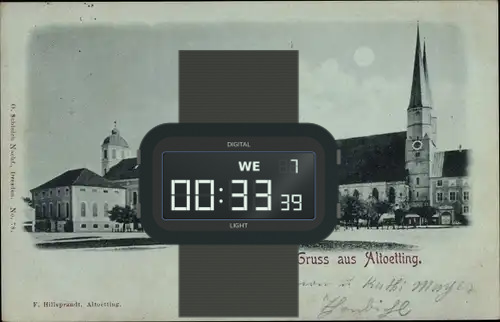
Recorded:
{"hour": 0, "minute": 33, "second": 39}
